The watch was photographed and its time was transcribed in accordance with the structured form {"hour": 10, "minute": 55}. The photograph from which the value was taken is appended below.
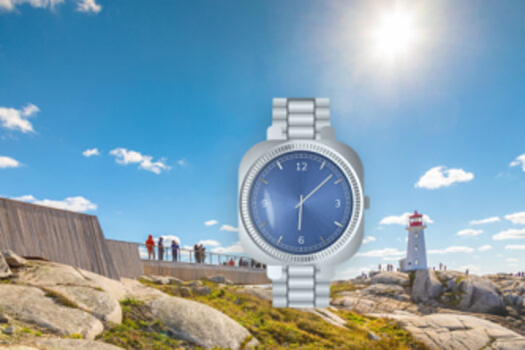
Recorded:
{"hour": 6, "minute": 8}
